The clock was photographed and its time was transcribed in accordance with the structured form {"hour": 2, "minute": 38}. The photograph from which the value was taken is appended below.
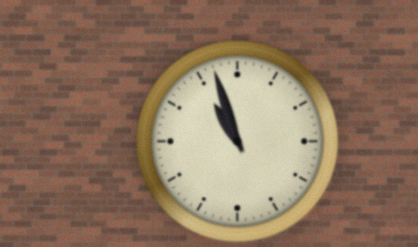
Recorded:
{"hour": 10, "minute": 57}
